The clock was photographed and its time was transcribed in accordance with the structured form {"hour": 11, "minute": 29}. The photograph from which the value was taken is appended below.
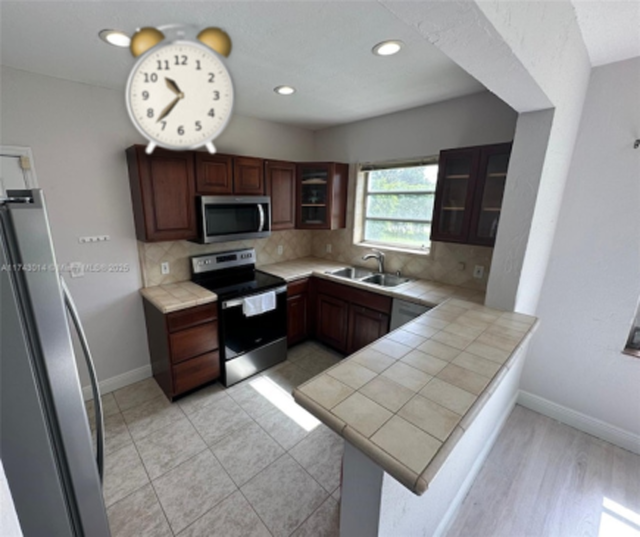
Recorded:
{"hour": 10, "minute": 37}
